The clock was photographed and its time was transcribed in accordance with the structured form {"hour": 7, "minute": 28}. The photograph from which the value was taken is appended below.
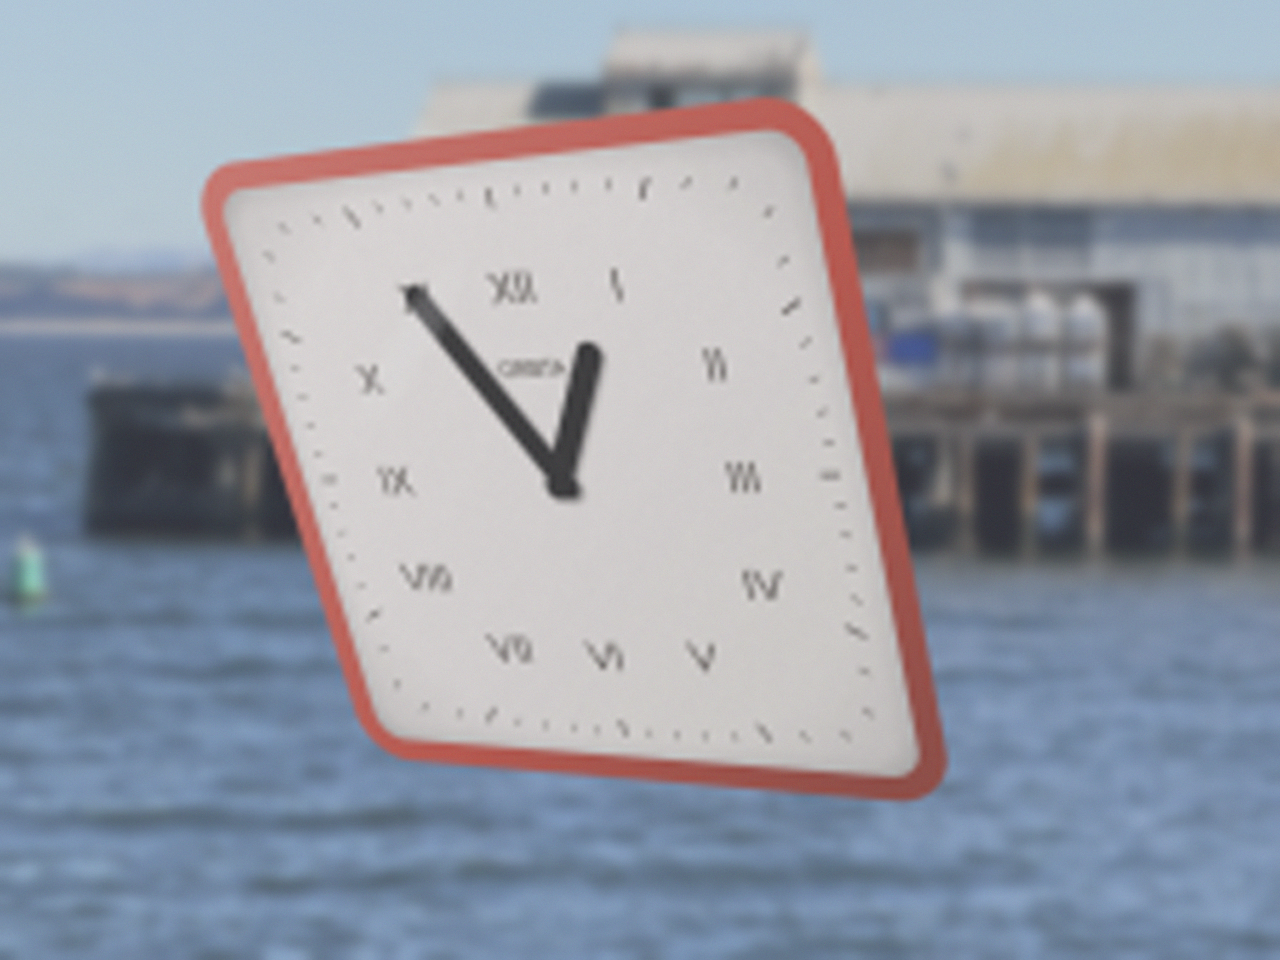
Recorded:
{"hour": 12, "minute": 55}
